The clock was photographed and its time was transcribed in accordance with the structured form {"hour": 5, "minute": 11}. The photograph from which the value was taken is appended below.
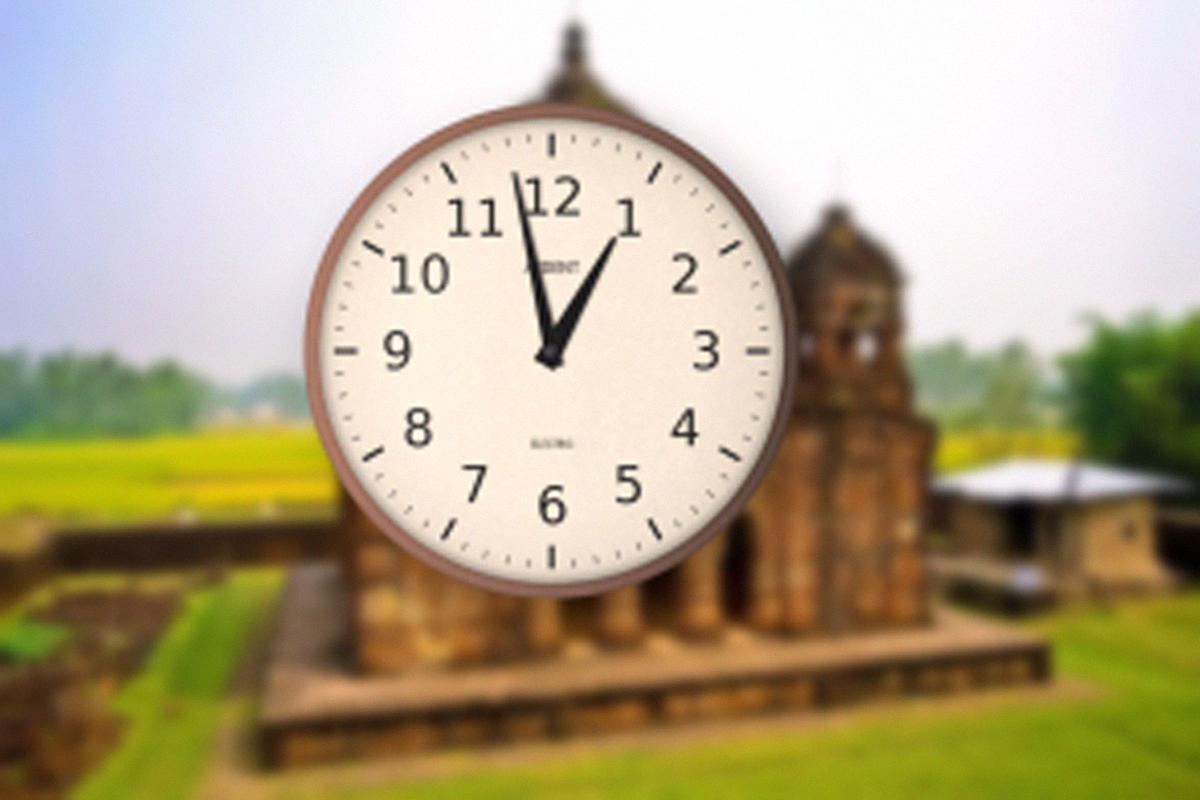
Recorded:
{"hour": 12, "minute": 58}
